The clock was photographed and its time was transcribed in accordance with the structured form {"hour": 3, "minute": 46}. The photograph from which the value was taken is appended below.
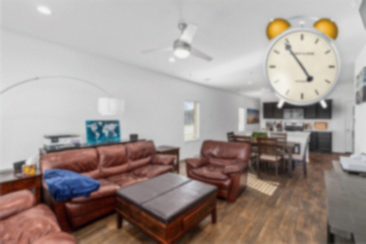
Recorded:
{"hour": 4, "minute": 54}
